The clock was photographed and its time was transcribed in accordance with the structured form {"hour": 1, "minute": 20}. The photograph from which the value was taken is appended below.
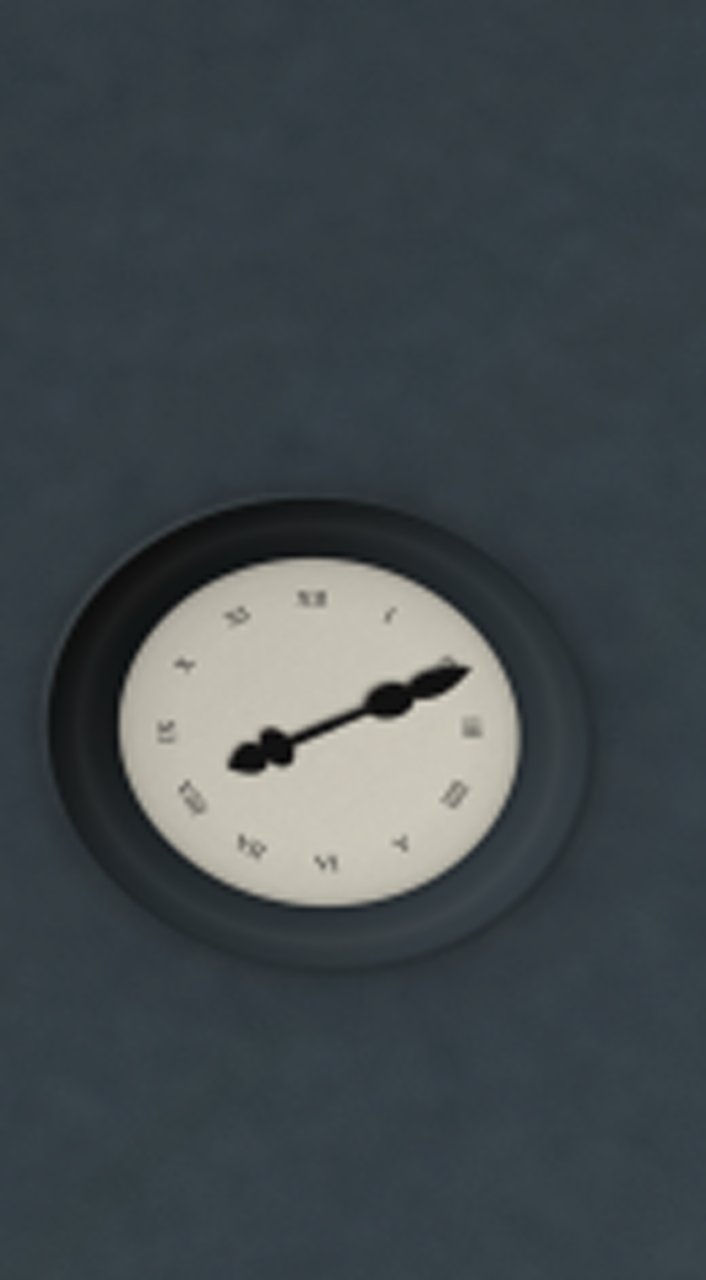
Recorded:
{"hour": 8, "minute": 11}
